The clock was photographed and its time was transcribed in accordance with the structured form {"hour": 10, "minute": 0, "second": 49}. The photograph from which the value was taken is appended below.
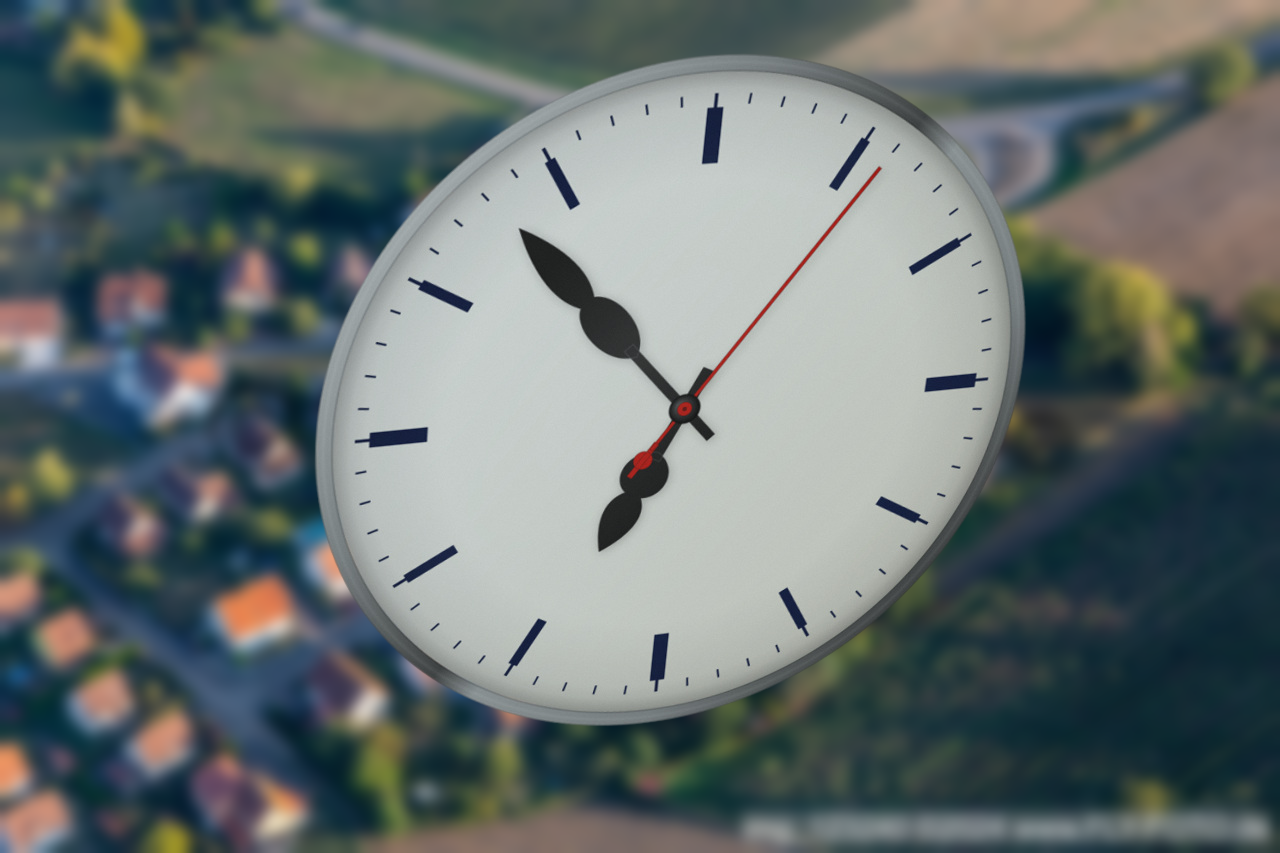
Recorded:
{"hour": 6, "minute": 53, "second": 6}
